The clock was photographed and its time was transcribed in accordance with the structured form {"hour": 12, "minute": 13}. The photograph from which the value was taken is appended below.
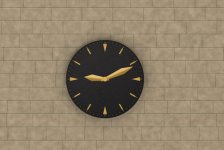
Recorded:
{"hour": 9, "minute": 11}
